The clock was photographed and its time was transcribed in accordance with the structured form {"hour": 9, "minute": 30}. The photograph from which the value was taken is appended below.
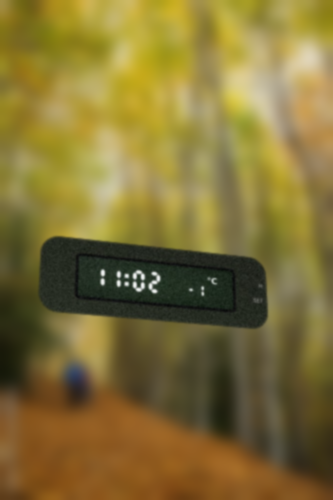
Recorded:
{"hour": 11, "minute": 2}
